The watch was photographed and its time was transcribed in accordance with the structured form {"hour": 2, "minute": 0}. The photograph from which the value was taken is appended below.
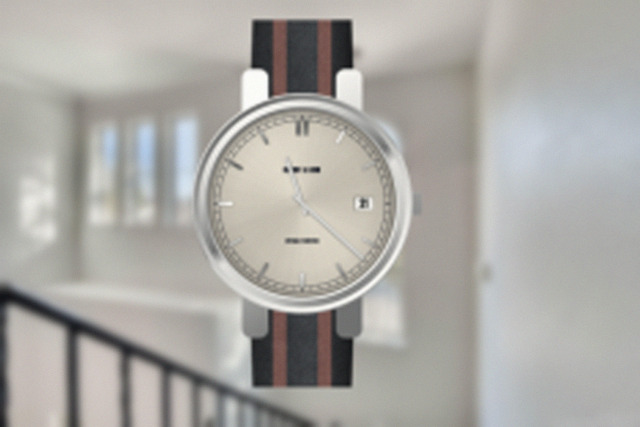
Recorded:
{"hour": 11, "minute": 22}
